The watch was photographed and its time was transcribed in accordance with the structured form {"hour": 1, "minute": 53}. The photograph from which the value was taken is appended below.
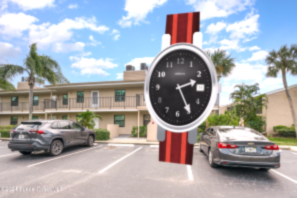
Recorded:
{"hour": 2, "minute": 25}
